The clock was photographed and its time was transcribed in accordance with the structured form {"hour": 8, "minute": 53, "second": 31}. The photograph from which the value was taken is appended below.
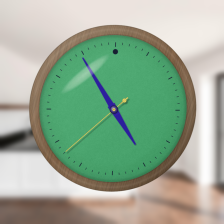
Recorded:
{"hour": 4, "minute": 54, "second": 38}
